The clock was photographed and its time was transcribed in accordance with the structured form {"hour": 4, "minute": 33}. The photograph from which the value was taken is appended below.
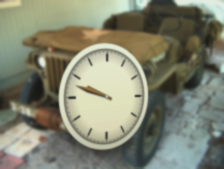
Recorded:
{"hour": 9, "minute": 48}
